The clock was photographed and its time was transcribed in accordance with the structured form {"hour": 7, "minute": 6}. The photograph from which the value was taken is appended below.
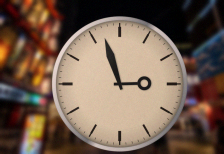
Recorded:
{"hour": 2, "minute": 57}
